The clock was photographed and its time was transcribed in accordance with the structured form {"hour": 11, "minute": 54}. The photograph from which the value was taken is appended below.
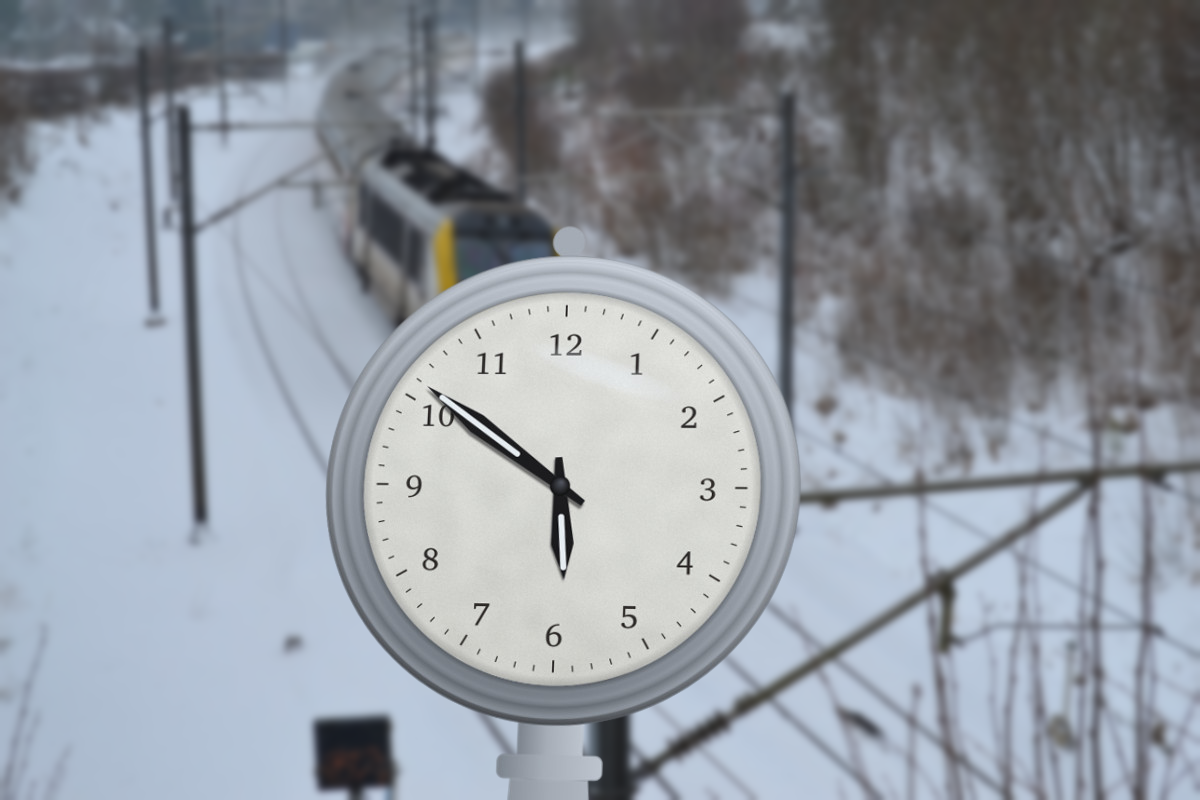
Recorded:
{"hour": 5, "minute": 51}
